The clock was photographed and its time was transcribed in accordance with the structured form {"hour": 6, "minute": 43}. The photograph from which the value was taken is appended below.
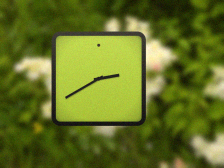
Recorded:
{"hour": 2, "minute": 40}
